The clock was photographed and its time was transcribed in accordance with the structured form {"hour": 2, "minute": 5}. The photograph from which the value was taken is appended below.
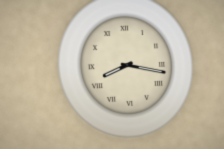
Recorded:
{"hour": 8, "minute": 17}
